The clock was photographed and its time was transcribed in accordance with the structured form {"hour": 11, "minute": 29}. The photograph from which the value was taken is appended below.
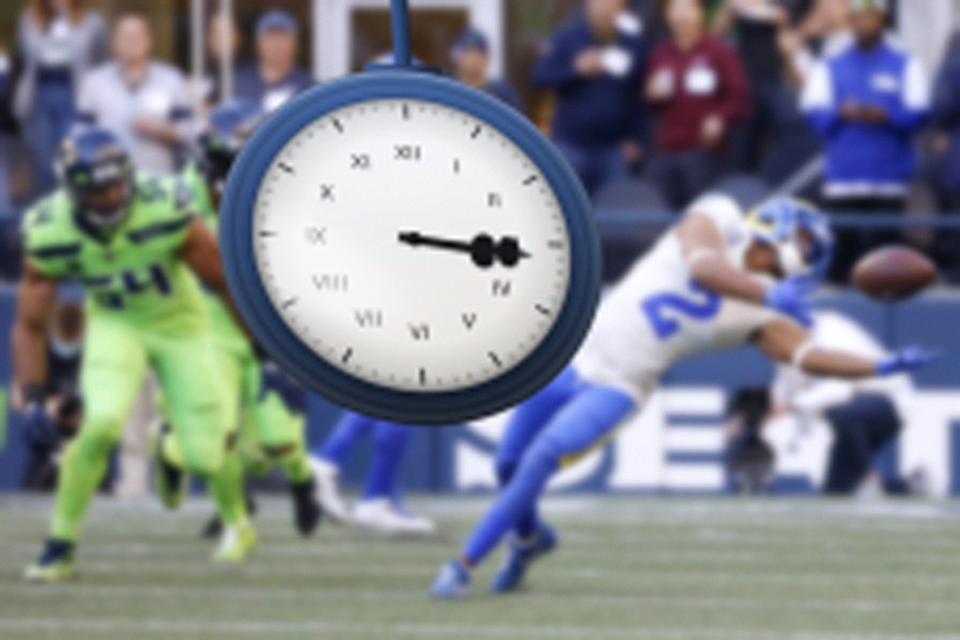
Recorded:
{"hour": 3, "minute": 16}
